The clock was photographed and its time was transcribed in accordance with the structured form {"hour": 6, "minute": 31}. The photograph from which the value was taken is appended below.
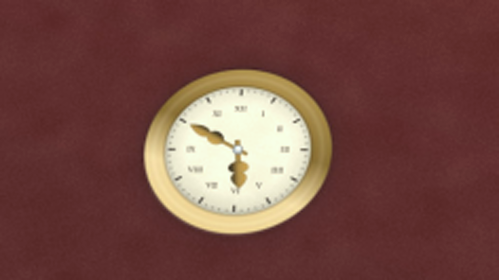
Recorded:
{"hour": 5, "minute": 50}
